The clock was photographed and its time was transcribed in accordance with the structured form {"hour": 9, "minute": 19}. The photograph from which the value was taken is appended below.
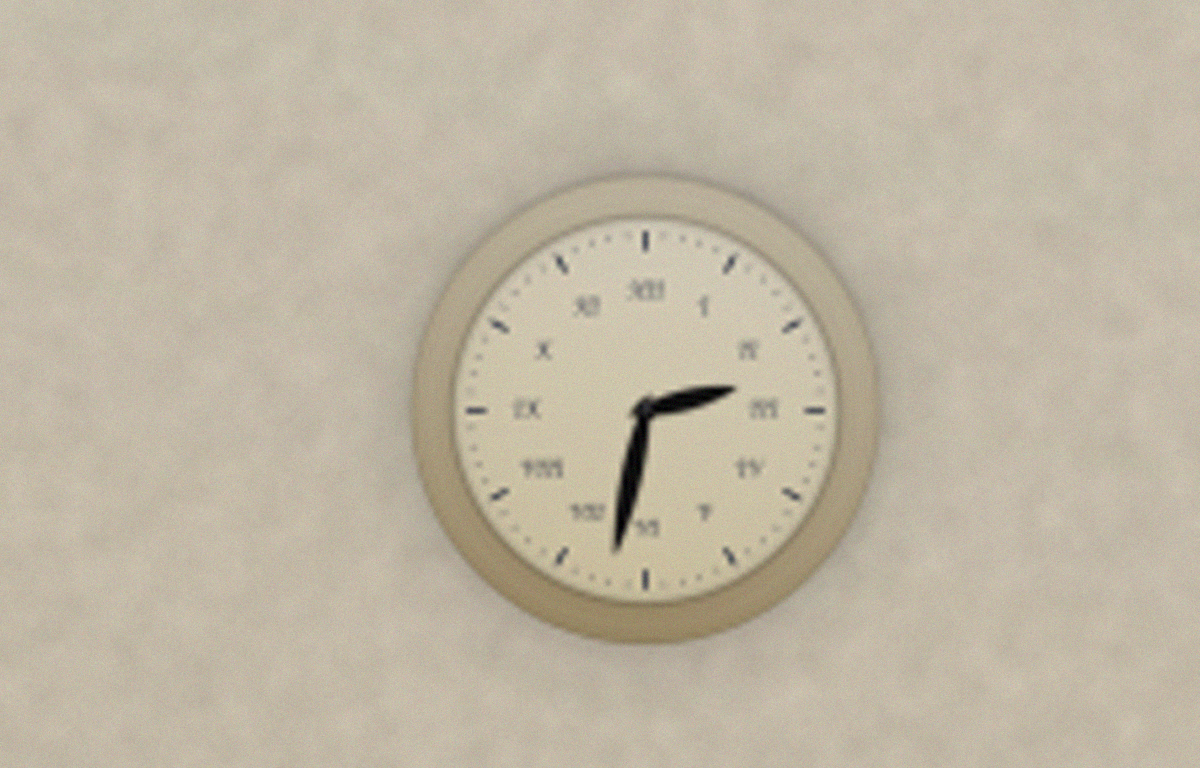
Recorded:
{"hour": 2, "minute": 32}
